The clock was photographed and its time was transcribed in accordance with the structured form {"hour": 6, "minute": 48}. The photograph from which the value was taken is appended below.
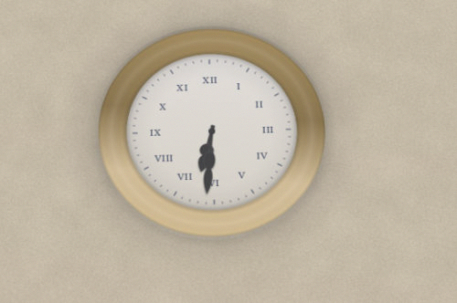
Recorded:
{"hour": 6, "minute": 31}
